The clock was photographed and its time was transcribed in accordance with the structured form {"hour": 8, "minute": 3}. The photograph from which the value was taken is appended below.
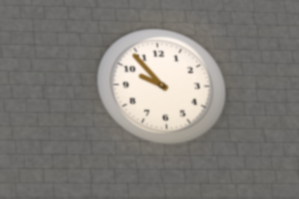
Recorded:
{"hour": 9, "minute": 54}
